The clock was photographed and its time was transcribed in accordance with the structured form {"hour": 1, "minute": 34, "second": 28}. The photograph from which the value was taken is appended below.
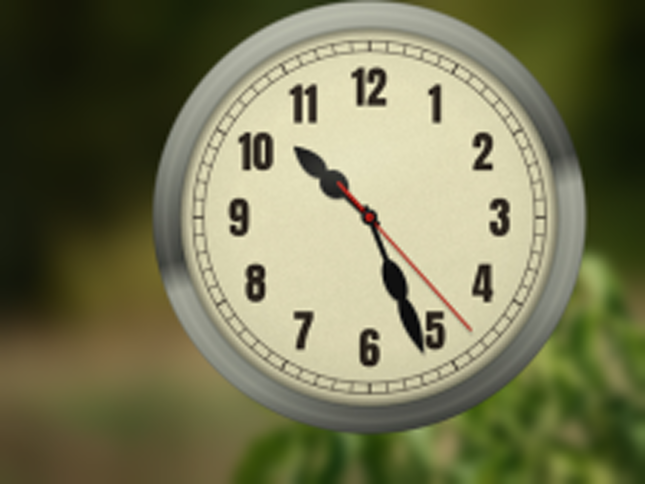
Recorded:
{"hour": 10, "minute": 26, "second": 23}
